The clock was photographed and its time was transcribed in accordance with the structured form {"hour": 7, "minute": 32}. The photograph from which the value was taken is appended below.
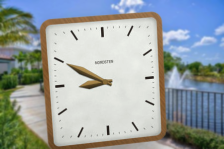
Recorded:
{"hour": 8, "minute": 50}
